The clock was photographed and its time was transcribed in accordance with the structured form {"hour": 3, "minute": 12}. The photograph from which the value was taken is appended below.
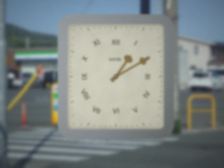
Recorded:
{"hour": 1, "minute": 10}
